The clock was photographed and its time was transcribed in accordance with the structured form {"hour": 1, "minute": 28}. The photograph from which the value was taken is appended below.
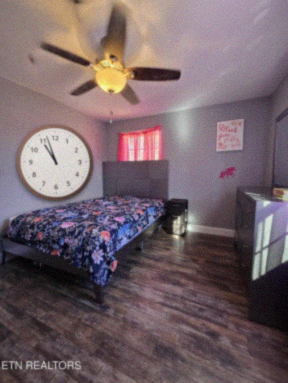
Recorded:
{"hour": 10, "minute": 57}
